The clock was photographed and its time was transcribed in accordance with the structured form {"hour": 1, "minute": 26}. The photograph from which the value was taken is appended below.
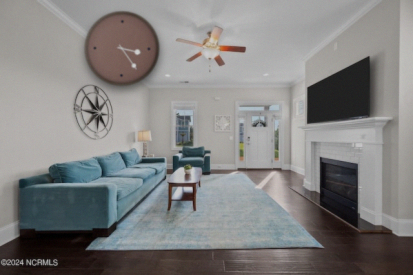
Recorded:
{"hour": 3, "minute": 24}
